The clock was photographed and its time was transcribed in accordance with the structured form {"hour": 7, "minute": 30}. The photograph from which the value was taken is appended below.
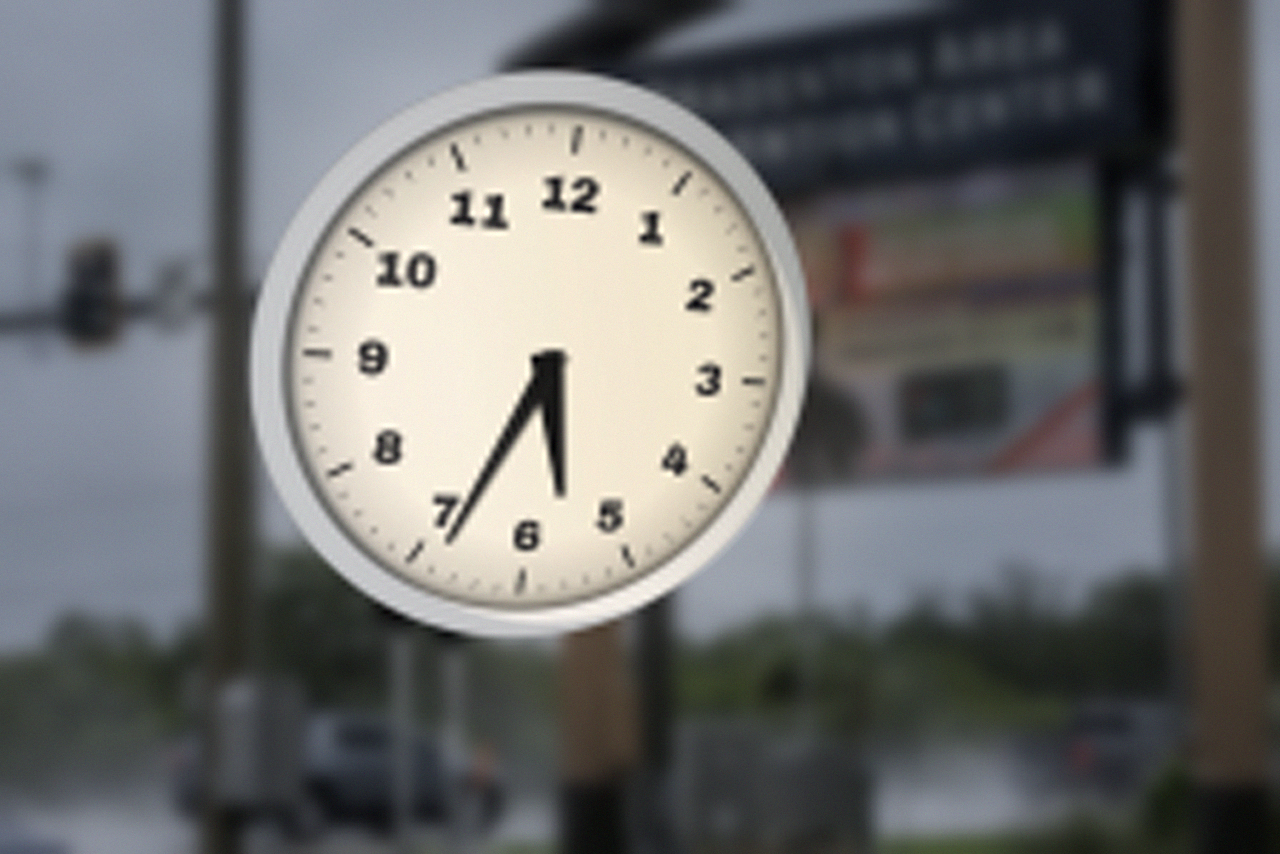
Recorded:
{"hour": 5, "minute": 34}
